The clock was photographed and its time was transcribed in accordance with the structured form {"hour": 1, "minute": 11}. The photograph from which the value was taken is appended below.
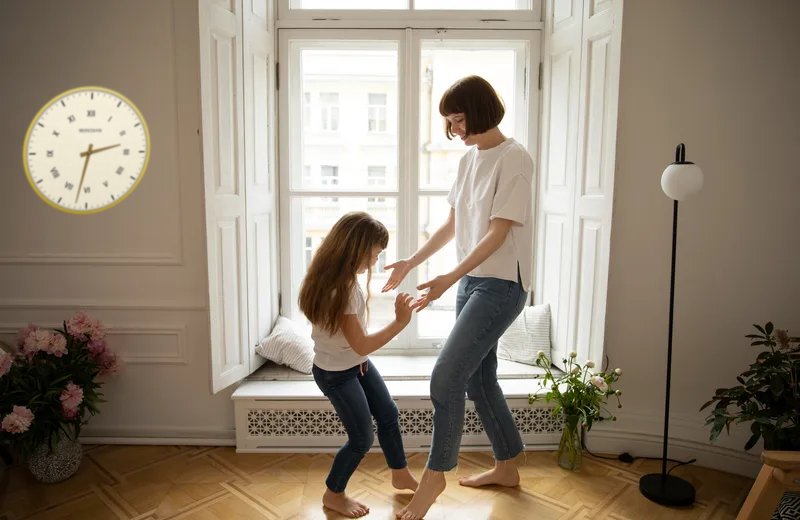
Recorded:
{"hour": 2, "minute": 32}
